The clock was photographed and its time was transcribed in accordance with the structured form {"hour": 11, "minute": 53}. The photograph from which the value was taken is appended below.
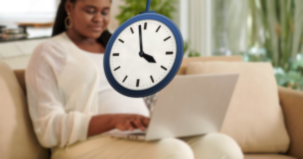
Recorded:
{"hour": 3, "minute": 58}
